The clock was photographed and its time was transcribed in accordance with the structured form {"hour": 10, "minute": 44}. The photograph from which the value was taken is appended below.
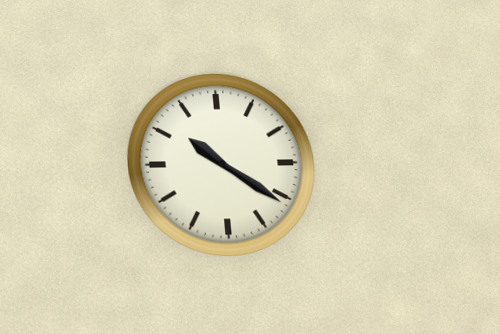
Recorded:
{"hour": 10, "minute": 21}
